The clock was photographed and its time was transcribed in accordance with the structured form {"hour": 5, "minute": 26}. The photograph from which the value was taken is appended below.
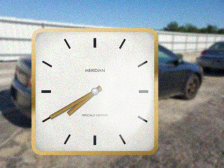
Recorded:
{"hour": 7, "minute": 40}
